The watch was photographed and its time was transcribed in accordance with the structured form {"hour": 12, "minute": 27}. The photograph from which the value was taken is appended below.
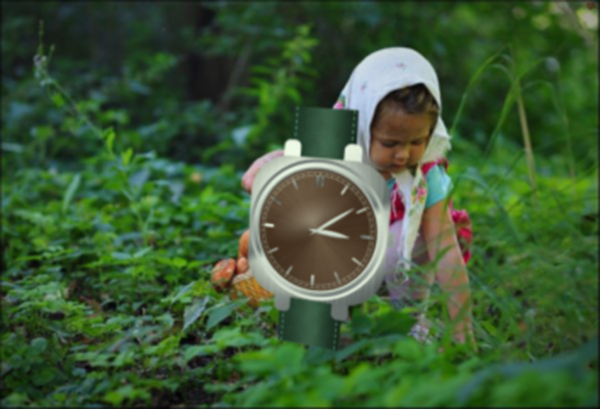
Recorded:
{"hour": 3, "minute": 9}
